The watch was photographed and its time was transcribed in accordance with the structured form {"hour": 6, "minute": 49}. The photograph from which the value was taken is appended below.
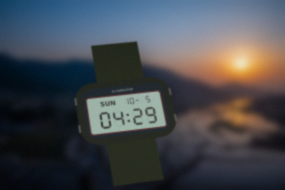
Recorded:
{"hour": 4, "minute": 29}
